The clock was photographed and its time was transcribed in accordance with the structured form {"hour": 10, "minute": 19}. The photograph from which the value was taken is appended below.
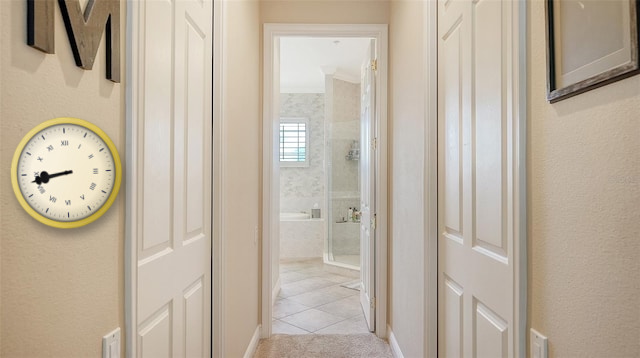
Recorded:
{"hour": 8, "minute": 43}
